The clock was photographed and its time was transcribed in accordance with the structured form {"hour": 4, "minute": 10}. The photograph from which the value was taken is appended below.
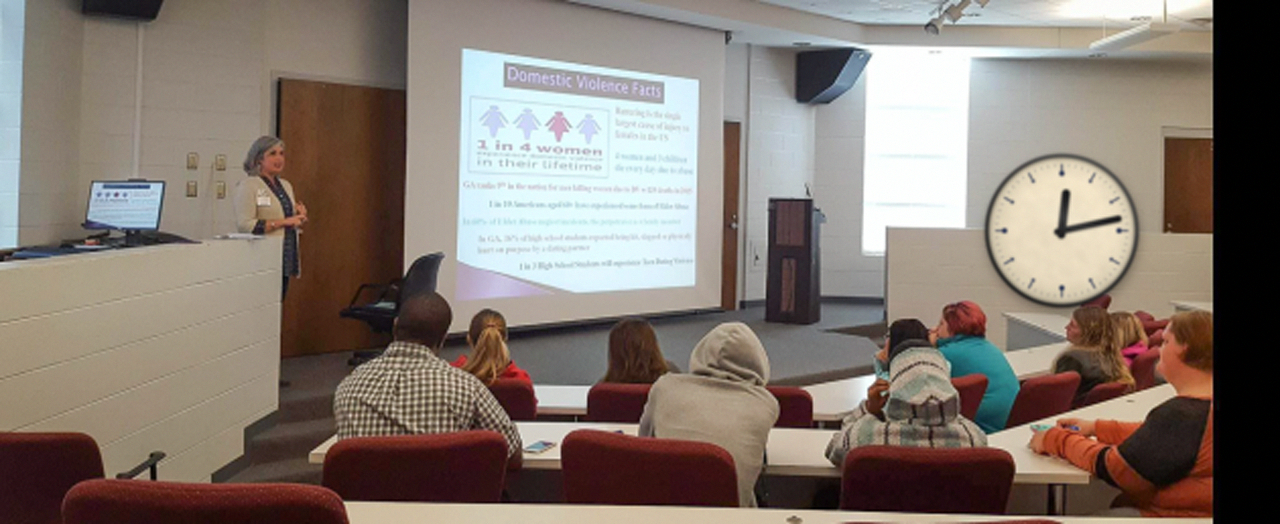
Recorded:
{"hour": 12, "minute": 13}
